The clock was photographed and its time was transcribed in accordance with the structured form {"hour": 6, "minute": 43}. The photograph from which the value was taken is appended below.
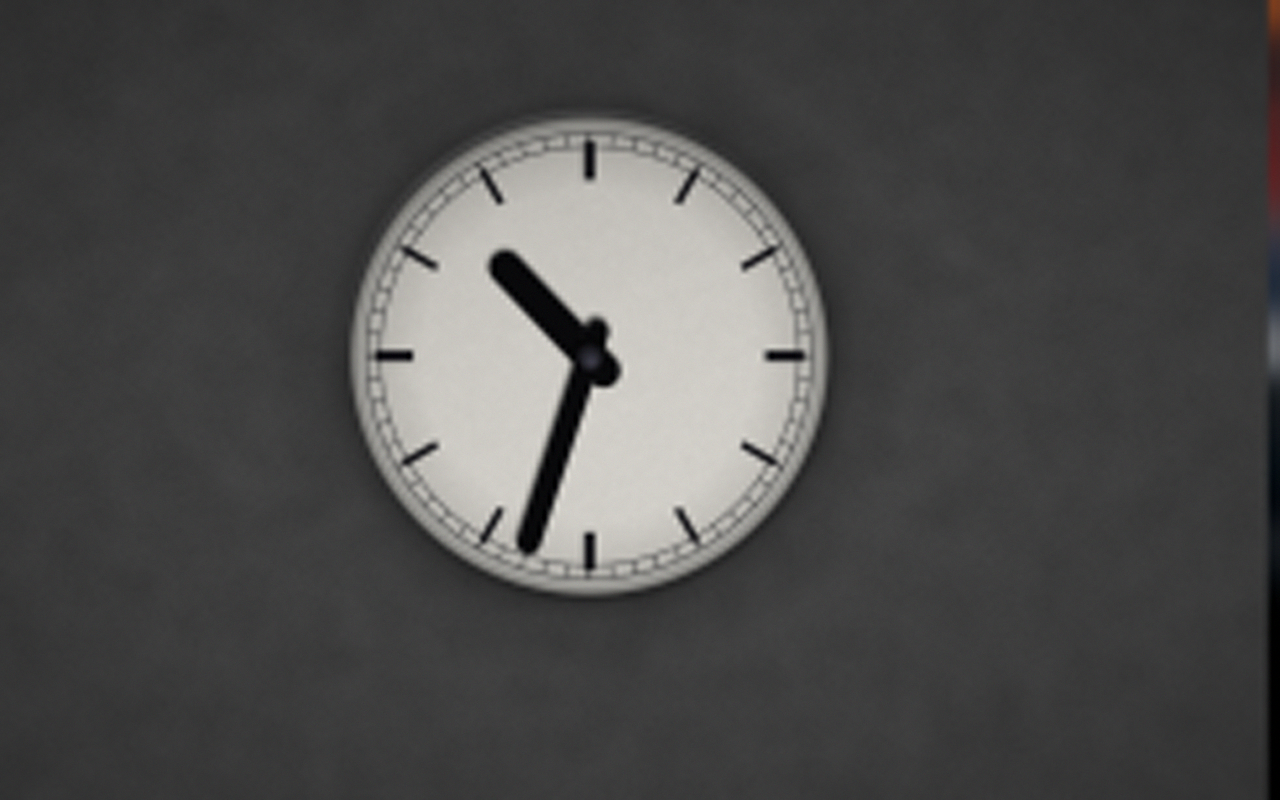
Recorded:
{"hour": 10, "minute": 33}
